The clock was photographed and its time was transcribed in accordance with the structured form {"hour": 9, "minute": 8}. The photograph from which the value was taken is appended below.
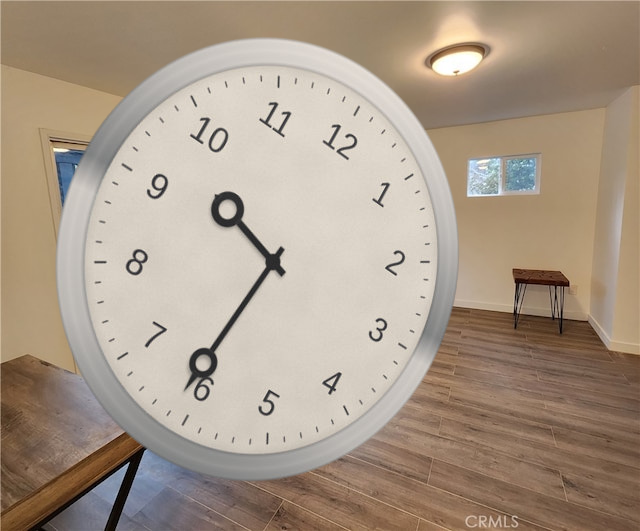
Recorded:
{"hour": 9, "minute": 31}
